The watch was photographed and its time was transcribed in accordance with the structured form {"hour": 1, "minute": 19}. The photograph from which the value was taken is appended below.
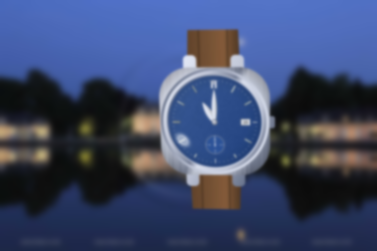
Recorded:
{"hour": 11, "minute": 0}
